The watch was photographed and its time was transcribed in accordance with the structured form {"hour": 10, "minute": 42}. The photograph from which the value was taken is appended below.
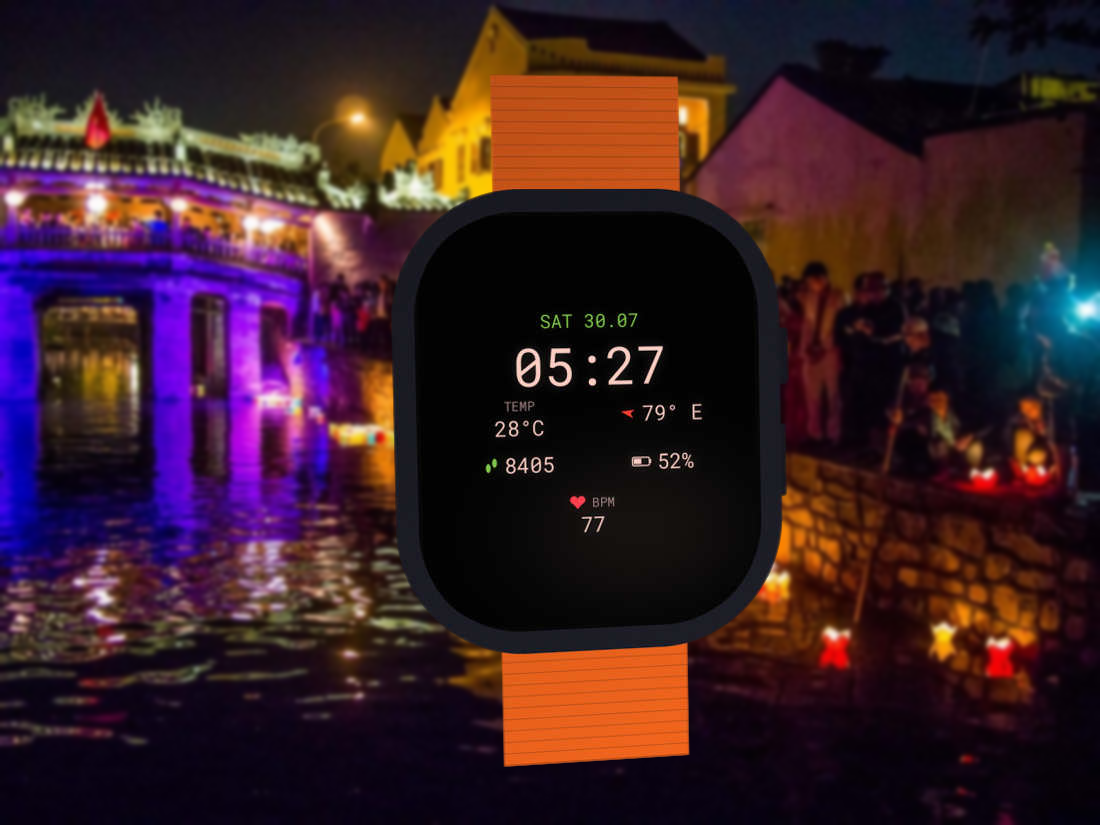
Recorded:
{"hour": 5, "minute": 27}
